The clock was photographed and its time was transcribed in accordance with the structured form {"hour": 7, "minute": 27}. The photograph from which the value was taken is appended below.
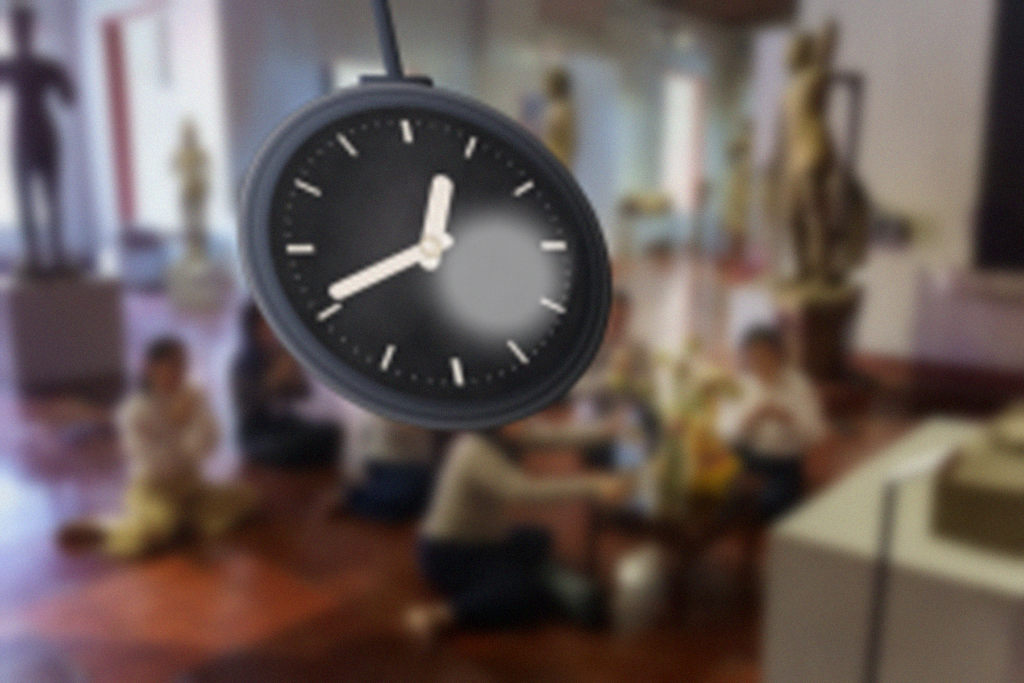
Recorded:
{"hour": 12, "minute": 41}
